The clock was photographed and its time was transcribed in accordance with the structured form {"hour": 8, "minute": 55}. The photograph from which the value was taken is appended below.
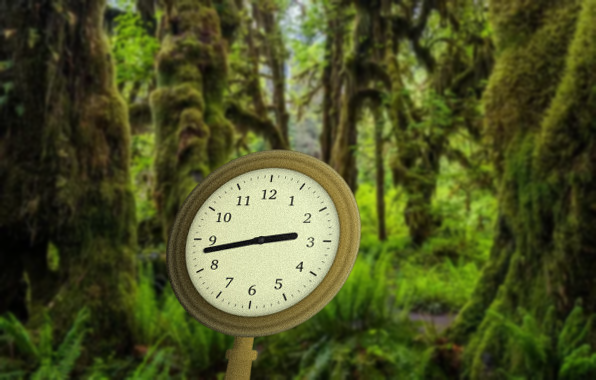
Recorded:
{"hour": 2, "minute": 43}
